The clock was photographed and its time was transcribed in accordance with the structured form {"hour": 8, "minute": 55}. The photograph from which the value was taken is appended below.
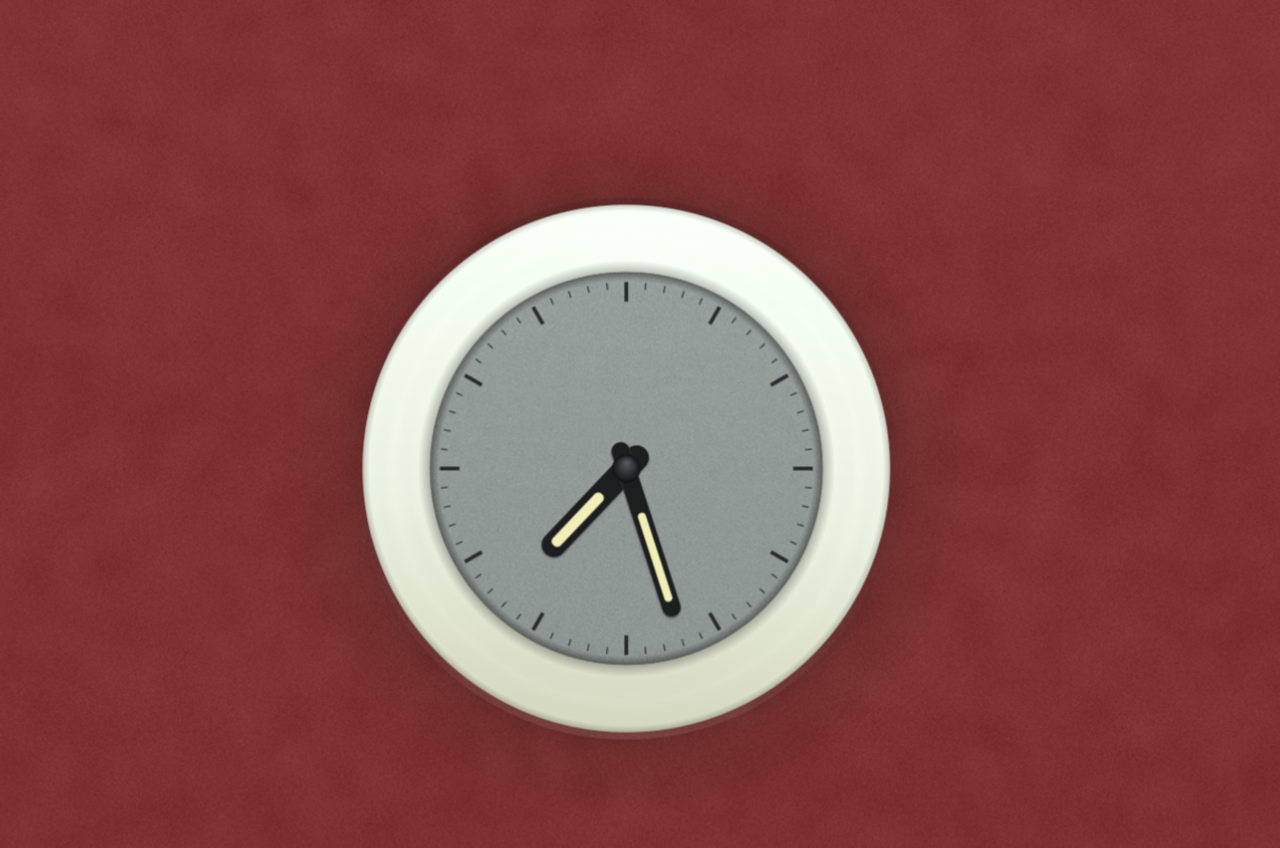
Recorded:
{"hour": 7, "minute": 27}
